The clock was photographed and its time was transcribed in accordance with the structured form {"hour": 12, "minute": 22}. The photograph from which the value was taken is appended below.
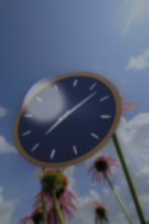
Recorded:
{"hour": 7, "minute": 7}
